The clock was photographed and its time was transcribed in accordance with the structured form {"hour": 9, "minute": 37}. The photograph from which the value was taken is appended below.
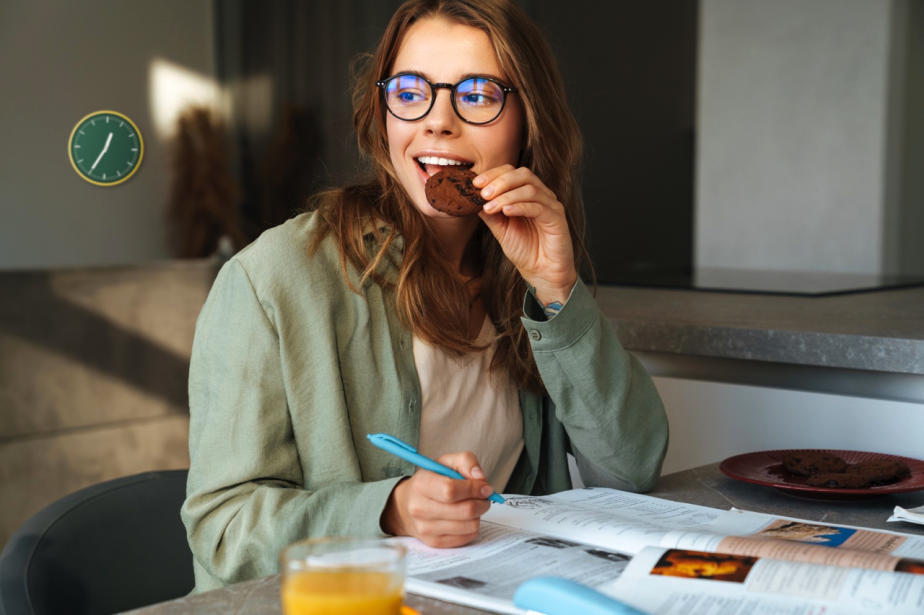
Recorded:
{"hour": 12, "minute": 35}
